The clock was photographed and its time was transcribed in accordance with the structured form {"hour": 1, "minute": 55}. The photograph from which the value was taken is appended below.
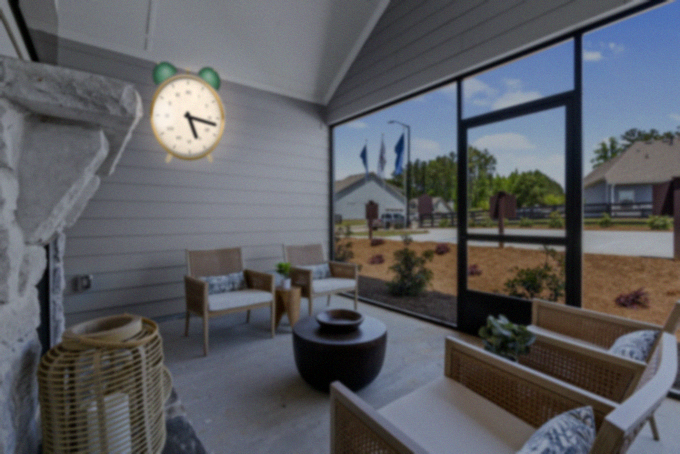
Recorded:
{"hour": 5, "minute": 17}
